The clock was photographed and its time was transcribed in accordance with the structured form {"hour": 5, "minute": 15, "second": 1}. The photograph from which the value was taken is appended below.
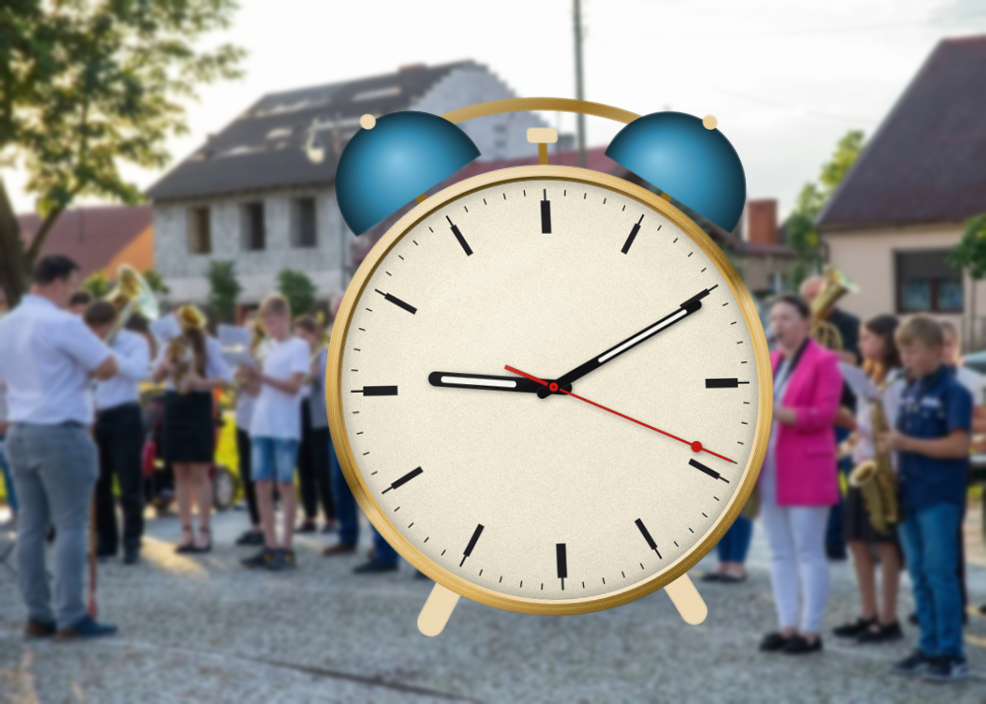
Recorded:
{"hour": 9, "minute": 10, "second": 19}
